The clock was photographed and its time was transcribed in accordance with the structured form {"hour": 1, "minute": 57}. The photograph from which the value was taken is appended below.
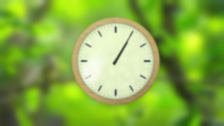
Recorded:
{"hour": 1, "minute": 5}
